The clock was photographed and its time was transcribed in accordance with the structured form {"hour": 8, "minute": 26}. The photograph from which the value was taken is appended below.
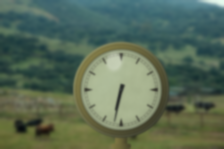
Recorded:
{"hour": 6, "minute": 32}
